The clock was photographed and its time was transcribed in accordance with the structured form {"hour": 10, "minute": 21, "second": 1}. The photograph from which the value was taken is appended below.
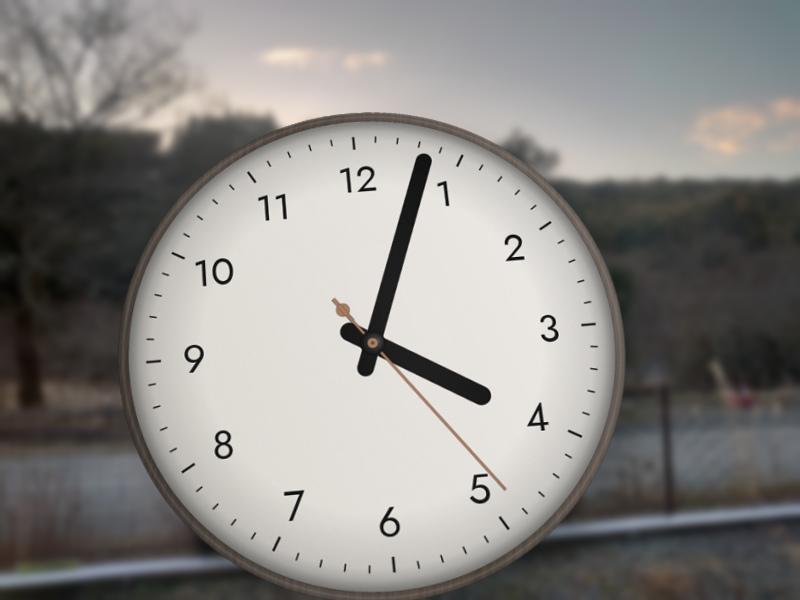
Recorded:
{"hour": 4, "minute": 3, "second": 24}
